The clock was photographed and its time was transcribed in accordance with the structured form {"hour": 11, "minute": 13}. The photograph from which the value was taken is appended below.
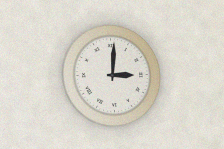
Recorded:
{"hour": 3, "minute": 1}
